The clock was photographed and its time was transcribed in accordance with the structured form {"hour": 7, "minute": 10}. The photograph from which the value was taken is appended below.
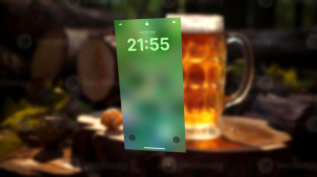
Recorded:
{"hour": 21, "minute": 55}
